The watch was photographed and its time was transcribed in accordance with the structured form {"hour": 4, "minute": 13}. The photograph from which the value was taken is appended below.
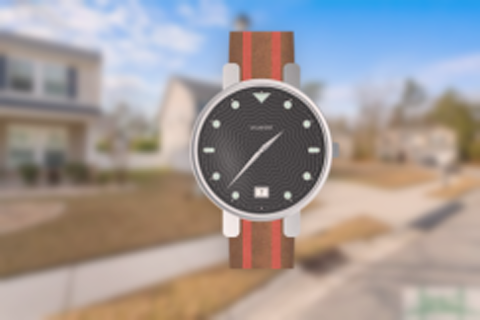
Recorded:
{"hour": 1, "minute": 37}
